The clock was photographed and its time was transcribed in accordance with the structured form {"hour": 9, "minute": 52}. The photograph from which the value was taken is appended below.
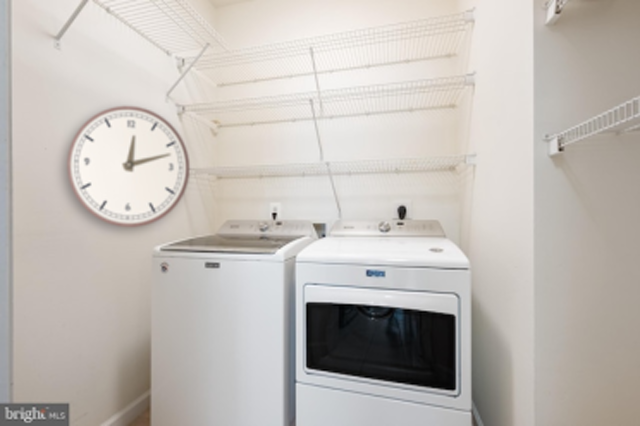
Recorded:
{"hour": 12, "minute": 12}
